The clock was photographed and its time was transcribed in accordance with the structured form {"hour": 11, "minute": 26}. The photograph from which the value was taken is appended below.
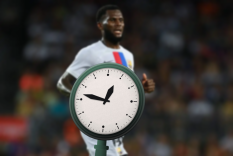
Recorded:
{"hour": 12, "minute": 47}
